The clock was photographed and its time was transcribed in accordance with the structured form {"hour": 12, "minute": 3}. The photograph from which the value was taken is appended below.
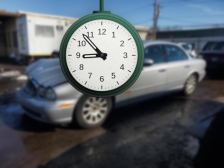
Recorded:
{"hour": 8, "minute": 53}
